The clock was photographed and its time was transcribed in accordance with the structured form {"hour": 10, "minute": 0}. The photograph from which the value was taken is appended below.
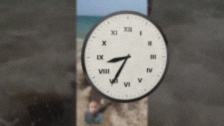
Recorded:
{"hour": 8, "minute": 35}
